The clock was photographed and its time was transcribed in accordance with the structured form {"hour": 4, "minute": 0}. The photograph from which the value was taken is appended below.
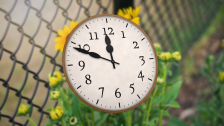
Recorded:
{"hour": 11, "minute": 49}
